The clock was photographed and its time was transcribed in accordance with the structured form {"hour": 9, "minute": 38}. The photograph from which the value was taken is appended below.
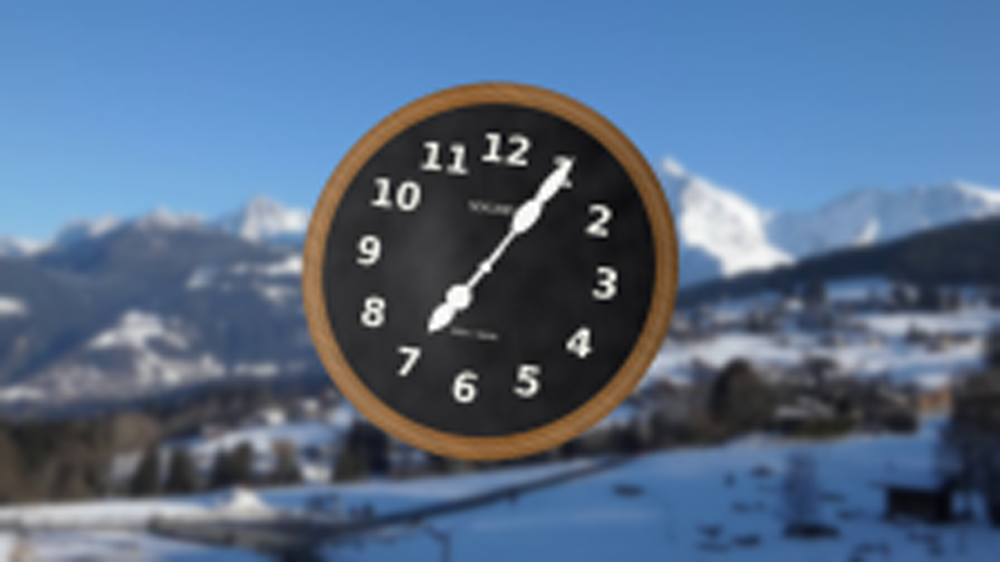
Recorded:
{"hour": 7, "minute": 5}
